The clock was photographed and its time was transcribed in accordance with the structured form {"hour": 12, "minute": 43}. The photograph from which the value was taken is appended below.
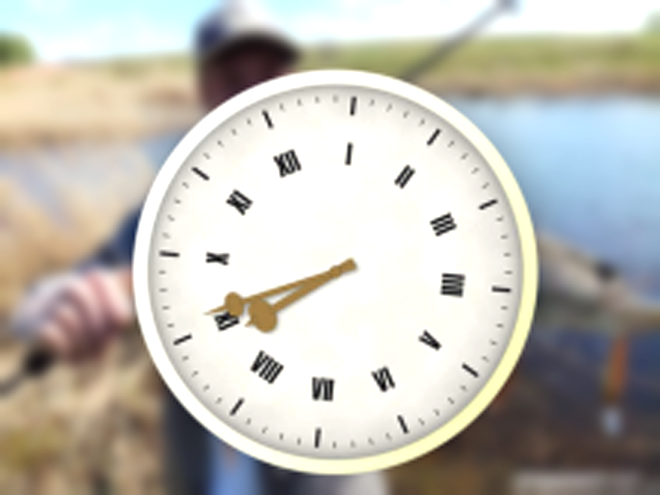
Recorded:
{"hour": 8, "minute": 46}
